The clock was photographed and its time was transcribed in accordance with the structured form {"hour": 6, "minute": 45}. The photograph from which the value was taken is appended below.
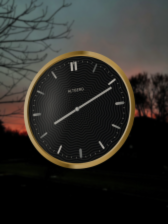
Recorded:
{"hour": 8, "minute": 11}
